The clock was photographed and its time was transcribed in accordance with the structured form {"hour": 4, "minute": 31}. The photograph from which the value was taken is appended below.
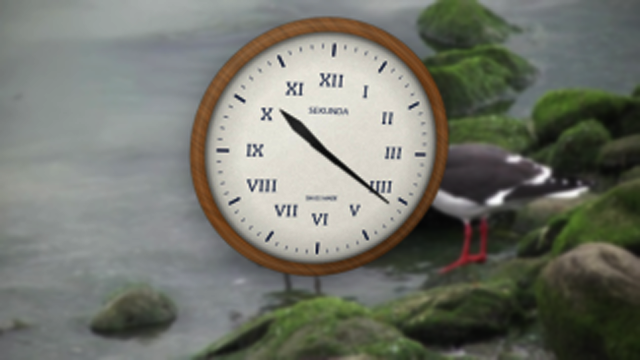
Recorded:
{"hour": 10, "minute": 21}
